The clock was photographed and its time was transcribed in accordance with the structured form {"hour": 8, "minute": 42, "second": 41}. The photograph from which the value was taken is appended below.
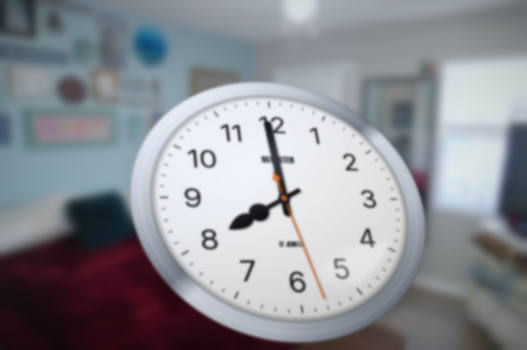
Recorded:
{"hour": 7, "minute": 59, "second": 28}
